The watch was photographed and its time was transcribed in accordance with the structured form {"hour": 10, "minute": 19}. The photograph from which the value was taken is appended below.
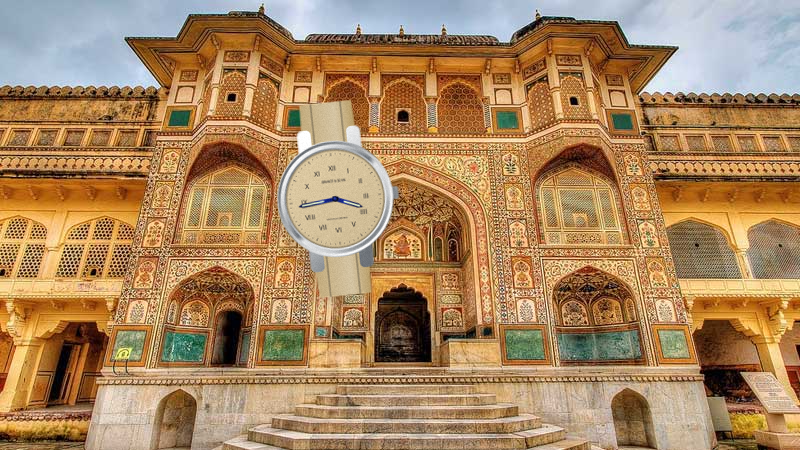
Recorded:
{"hour": 3, "minute": 44}
